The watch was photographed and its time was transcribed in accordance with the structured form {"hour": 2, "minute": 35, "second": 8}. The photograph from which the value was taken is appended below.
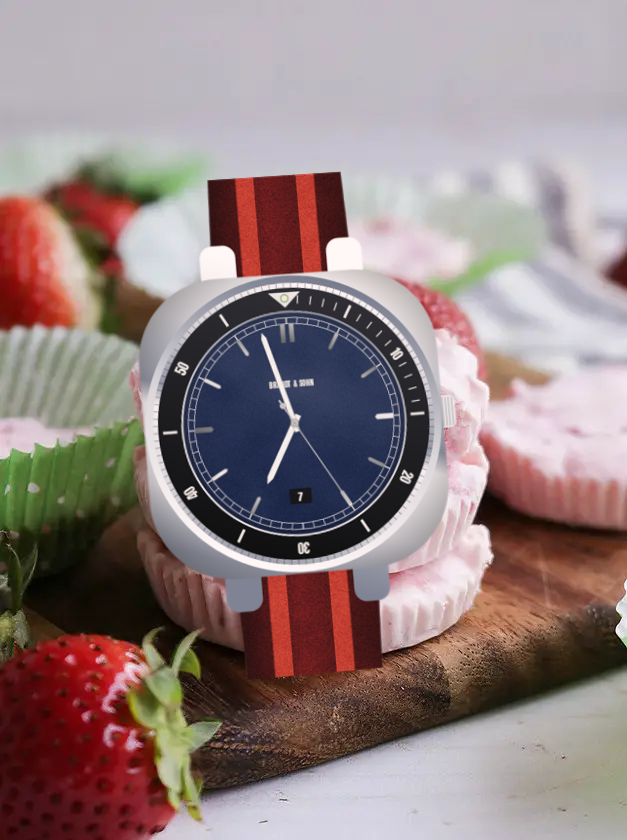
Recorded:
{"hour": 6, "minute": 57, "second": 25}
